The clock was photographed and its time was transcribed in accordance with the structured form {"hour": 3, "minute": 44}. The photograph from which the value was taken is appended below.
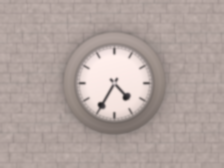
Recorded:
{"hour": 4, "minute": 35}
